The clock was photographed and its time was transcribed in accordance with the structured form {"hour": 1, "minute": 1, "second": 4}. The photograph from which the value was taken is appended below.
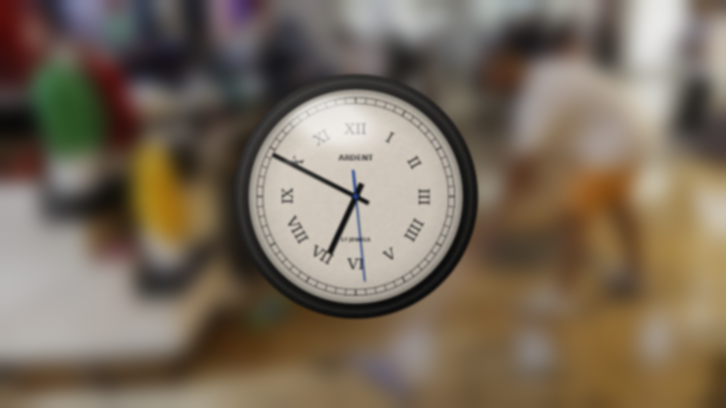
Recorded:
{"hour": 6, "minute": 49, "second": 29}
